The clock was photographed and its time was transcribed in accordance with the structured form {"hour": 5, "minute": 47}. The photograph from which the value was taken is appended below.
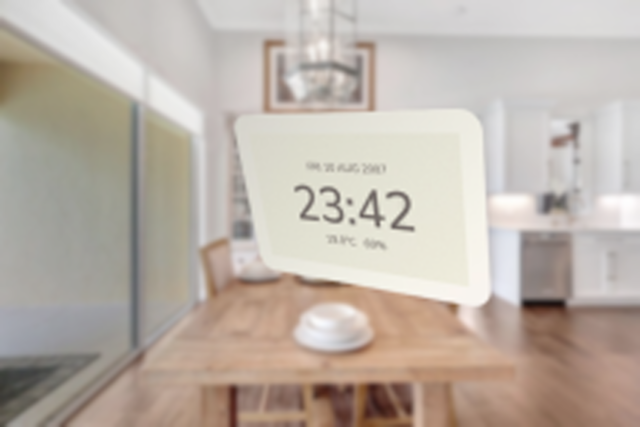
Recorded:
{"hour": 23, "minute": 42}
